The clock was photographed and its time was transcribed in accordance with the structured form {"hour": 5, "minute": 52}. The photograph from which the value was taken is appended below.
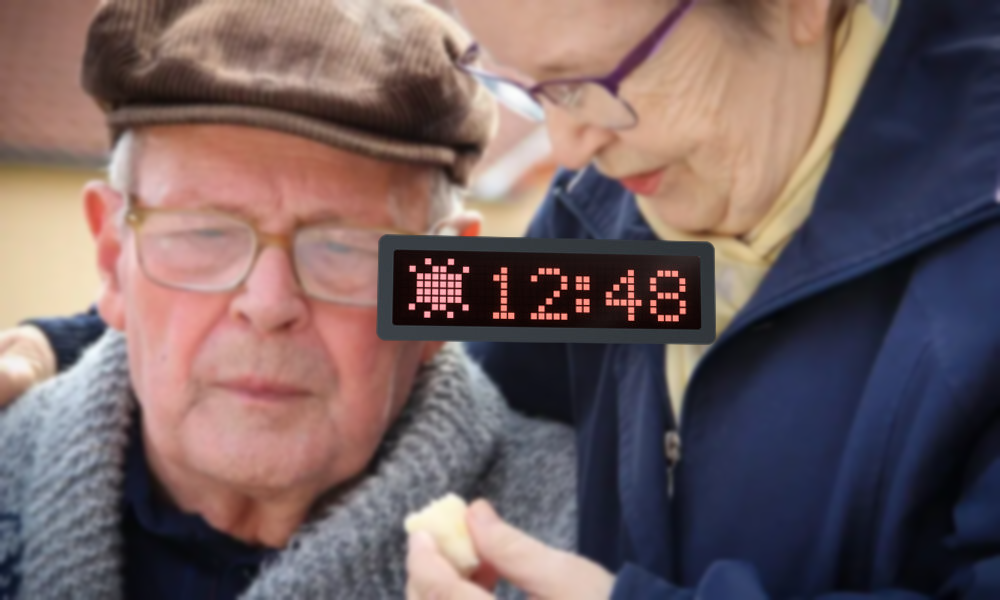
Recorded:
{"hour": 12, "minute": 48}
